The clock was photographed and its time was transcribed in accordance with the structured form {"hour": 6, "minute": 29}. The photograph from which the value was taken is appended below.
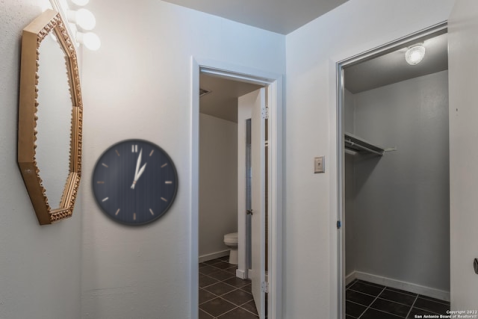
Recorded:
{"hour": 1, "minute": 2}
